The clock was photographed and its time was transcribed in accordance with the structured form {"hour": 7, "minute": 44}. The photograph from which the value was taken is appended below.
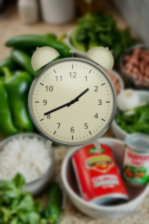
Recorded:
{"hour": 1, "minute": 41}
